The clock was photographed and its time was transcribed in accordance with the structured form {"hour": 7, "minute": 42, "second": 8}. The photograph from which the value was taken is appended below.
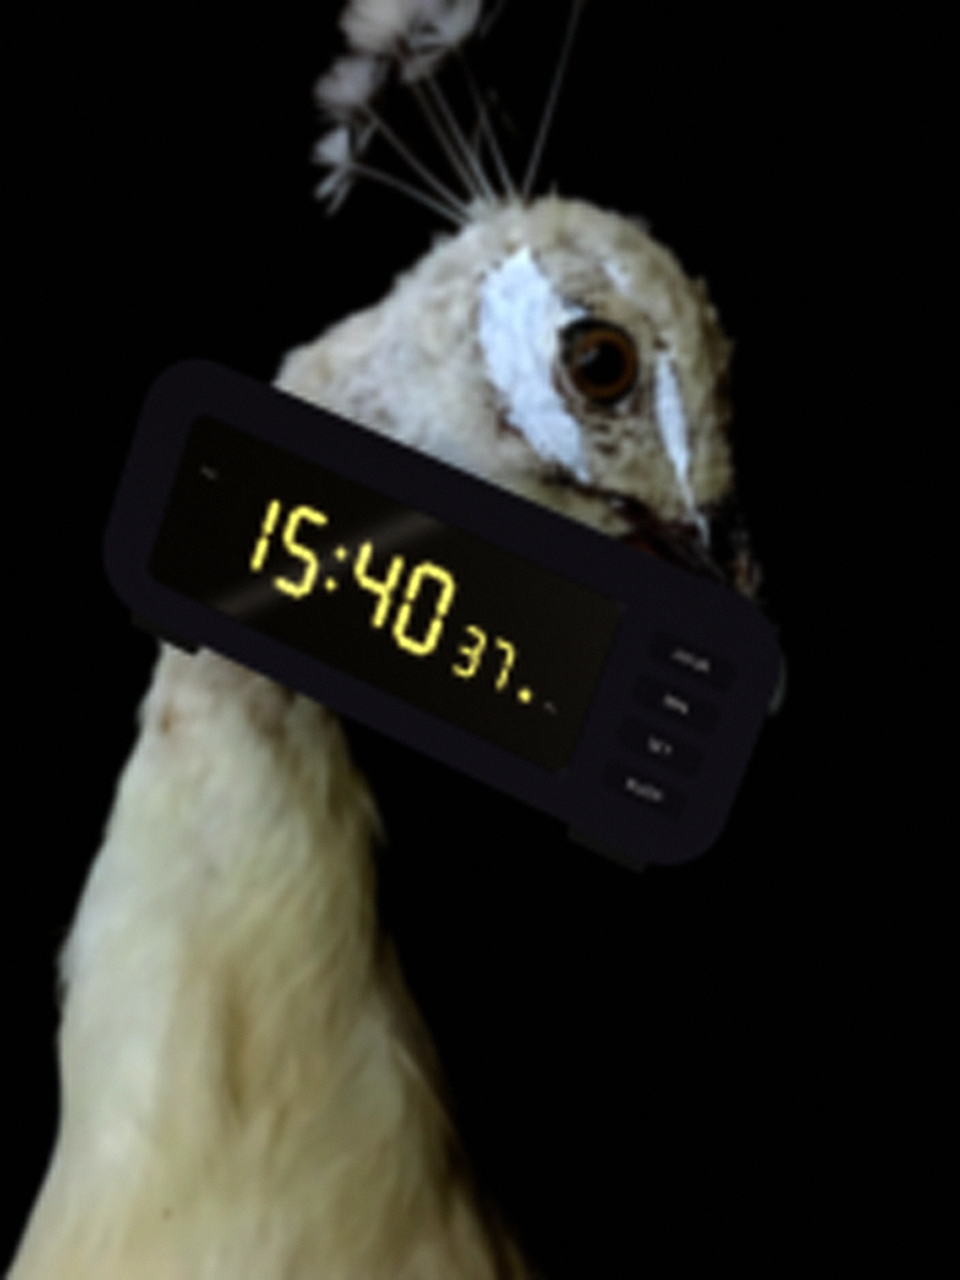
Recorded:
{"hour": 15, "minute": 40, "second": 37}
